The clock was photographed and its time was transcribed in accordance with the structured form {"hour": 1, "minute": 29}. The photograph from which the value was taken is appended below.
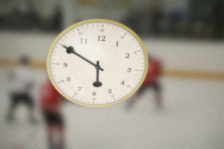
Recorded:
{"hour": 5, "minute": 50}
